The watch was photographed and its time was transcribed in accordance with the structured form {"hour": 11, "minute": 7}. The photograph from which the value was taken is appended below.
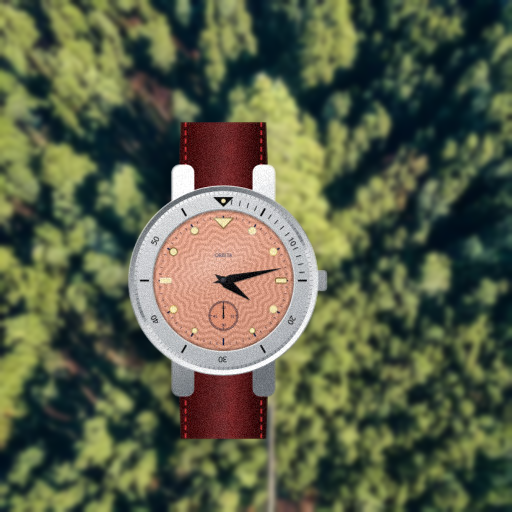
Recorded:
{"hour": 4, "minute": 13}
